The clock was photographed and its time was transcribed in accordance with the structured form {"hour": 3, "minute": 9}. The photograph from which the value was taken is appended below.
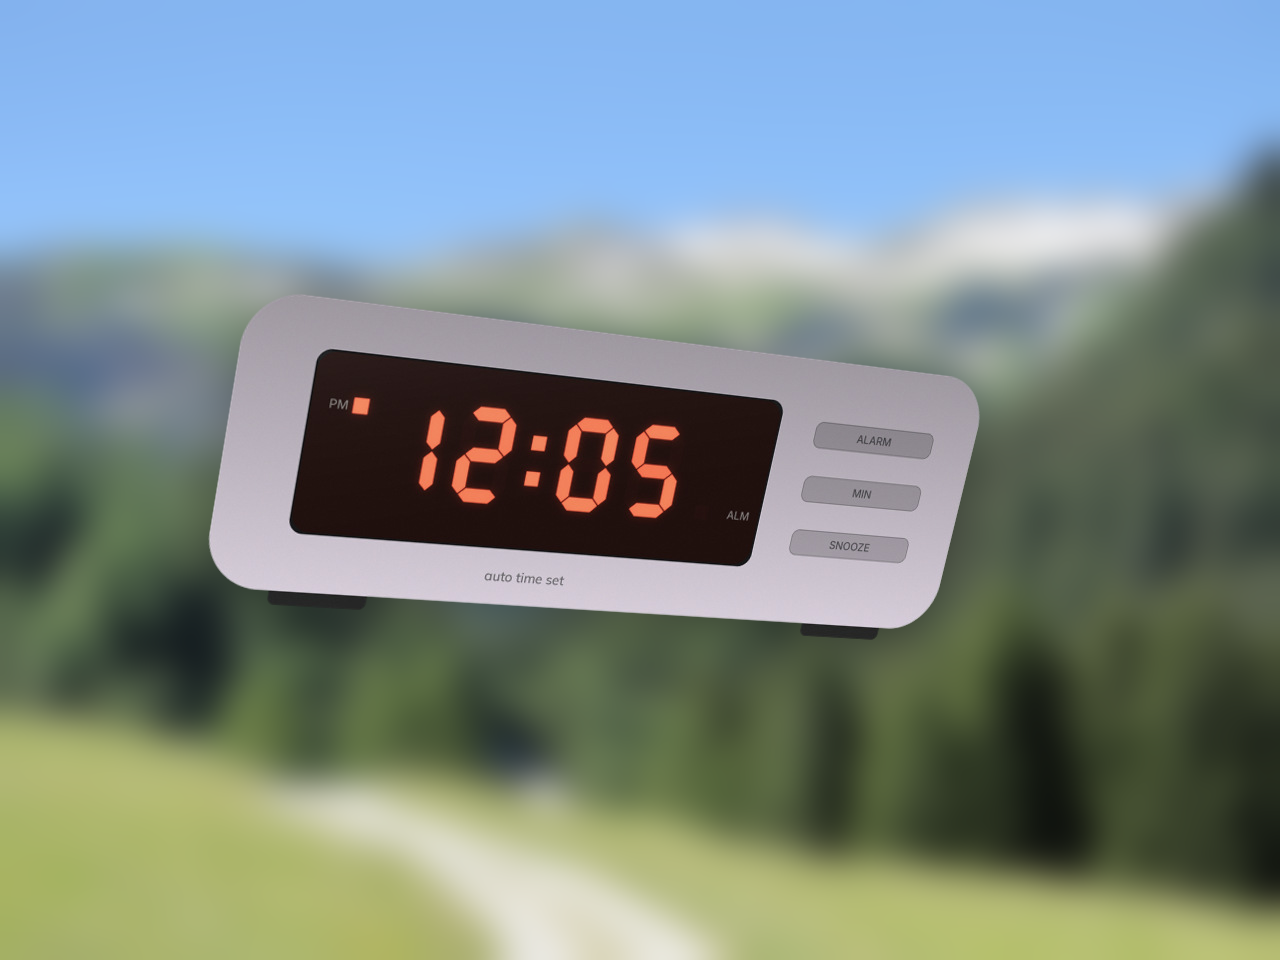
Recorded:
{"hour": 12, "minute": 5}
